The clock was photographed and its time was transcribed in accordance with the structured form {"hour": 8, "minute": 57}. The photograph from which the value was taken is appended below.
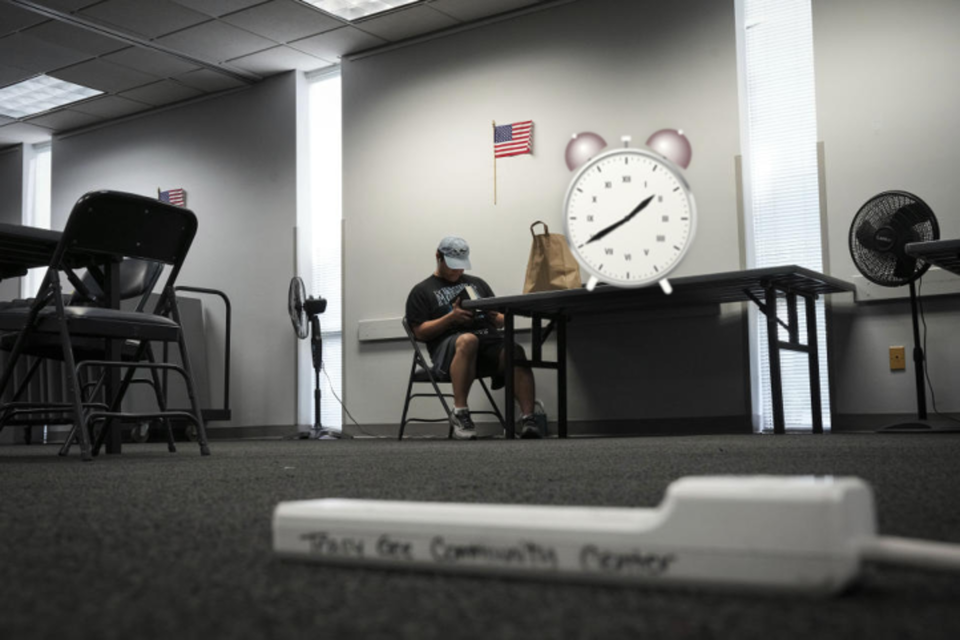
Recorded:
{"hour": 1, "minute": 40}
